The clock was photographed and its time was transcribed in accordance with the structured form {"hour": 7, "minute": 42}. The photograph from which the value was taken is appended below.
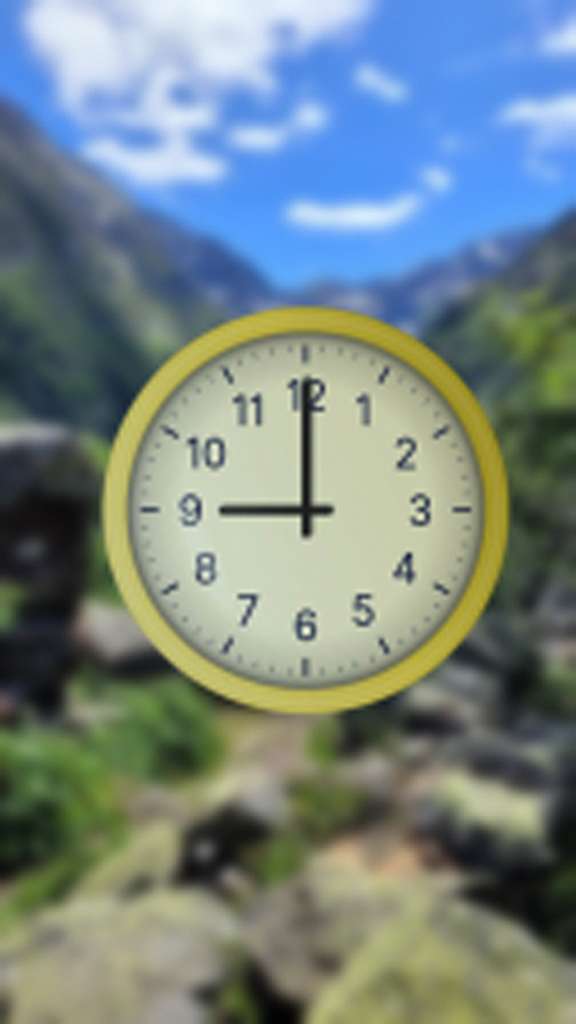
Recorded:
{"hour": 9, "minute": 0}
